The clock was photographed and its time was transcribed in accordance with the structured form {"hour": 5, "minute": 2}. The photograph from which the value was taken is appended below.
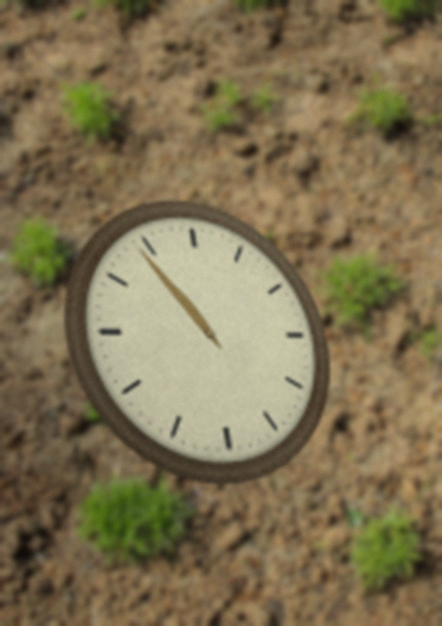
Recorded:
{"hour": 10, "minute": 54}
